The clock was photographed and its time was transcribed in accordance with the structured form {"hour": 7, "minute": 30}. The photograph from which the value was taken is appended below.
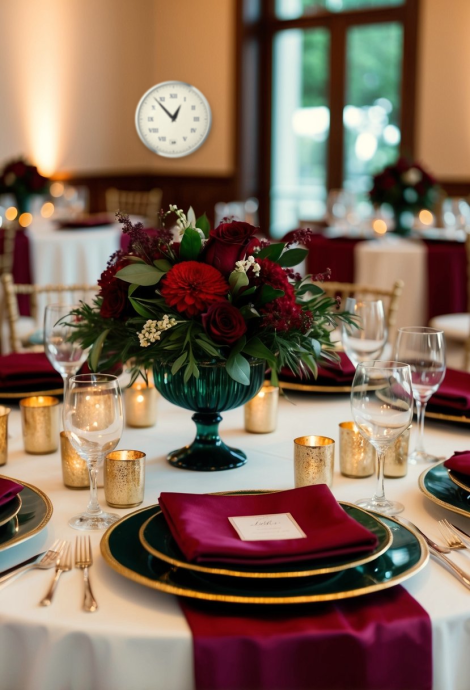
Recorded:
{"hour": 12, "minute": 53}
